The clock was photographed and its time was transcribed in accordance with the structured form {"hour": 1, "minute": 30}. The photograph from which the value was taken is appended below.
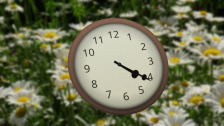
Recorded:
{"hour": 4, "minute": 21}
